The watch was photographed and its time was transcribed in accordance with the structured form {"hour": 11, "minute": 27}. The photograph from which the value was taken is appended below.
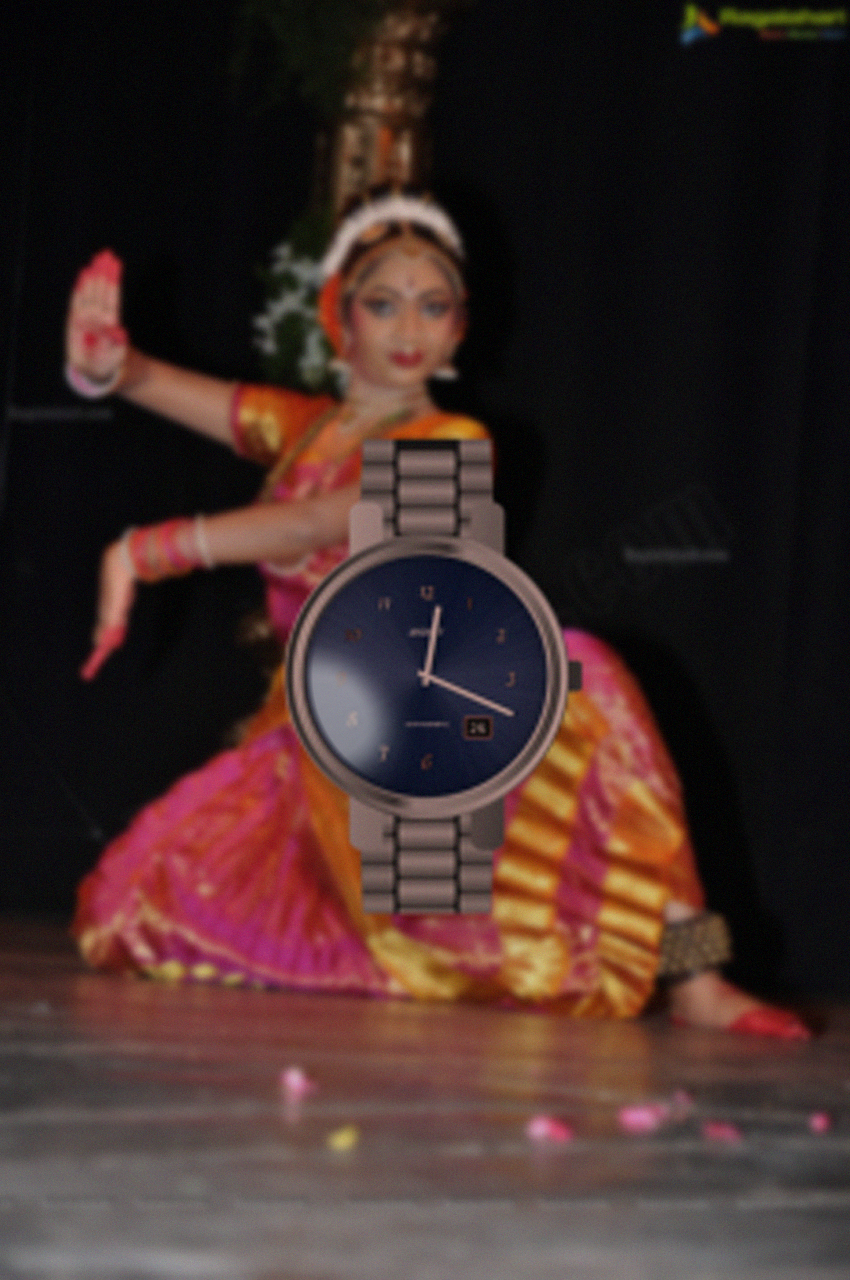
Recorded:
{"hour": 12, "minute": 19}
